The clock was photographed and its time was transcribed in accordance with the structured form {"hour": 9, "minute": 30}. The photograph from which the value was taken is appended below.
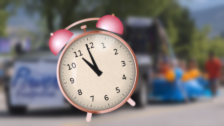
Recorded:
{"hour": 10, "minute": 59}
